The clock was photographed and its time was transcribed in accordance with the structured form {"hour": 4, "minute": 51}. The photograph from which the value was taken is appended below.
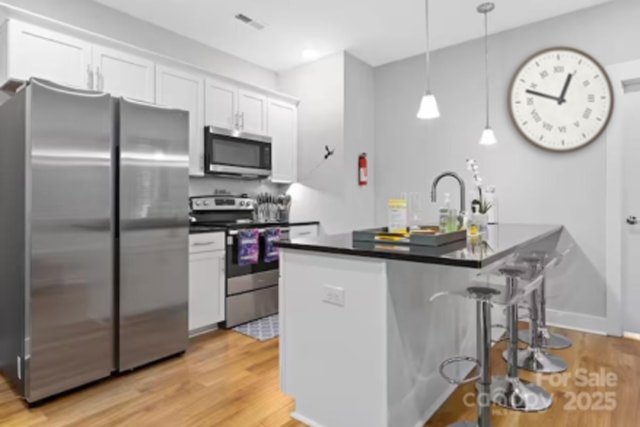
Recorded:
{"hour": 12, "minute": 48}
